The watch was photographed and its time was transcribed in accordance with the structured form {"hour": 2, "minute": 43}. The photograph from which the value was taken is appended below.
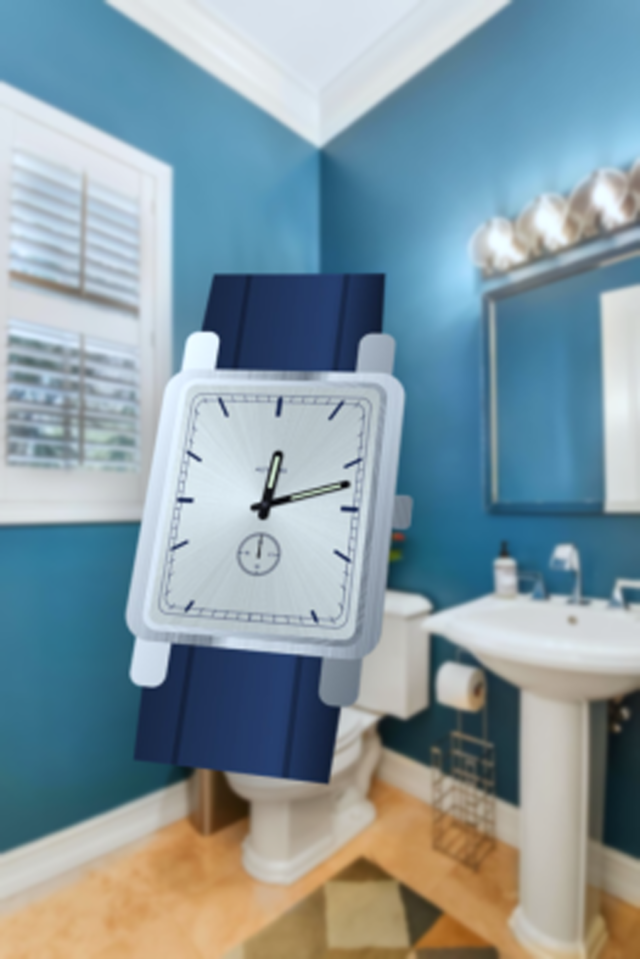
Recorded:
{"hour": 12, "minute": 12}
